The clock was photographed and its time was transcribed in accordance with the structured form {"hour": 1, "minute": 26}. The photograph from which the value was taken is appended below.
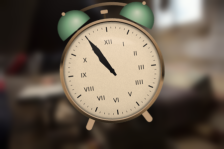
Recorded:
{"hour": 10, "minute": 55}
